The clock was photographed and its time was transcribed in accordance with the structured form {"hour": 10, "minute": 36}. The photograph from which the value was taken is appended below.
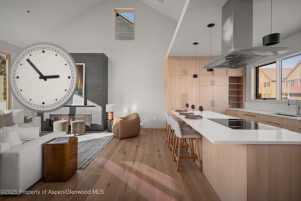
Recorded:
{"hour": 2, "minute": 53}
